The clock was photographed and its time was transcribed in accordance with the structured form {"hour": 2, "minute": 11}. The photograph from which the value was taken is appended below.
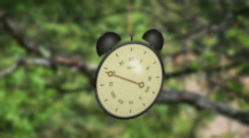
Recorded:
{"hour": 3, "minute": 49}
